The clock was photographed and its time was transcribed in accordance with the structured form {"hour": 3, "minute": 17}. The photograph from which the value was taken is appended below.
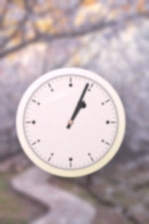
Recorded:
{"hour": 1, "minute": 4}
